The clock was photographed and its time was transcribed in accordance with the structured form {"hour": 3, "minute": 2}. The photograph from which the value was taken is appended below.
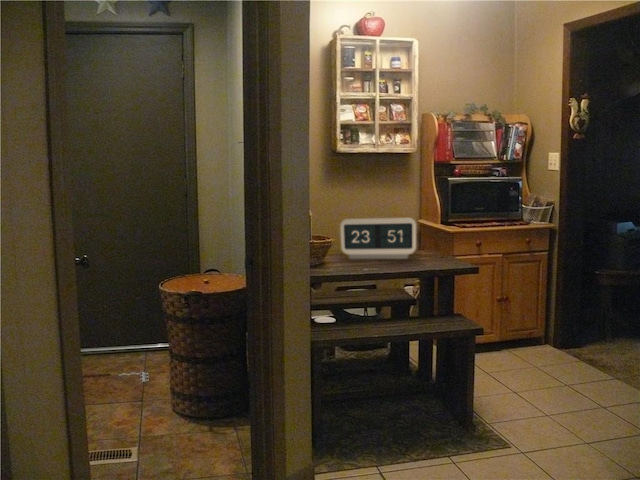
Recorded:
{"hour": 23, "minute": 51}
